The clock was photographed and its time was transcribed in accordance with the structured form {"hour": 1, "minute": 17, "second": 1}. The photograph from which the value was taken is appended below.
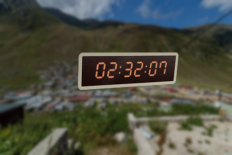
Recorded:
{"hour": 2, "minute": 32, "second": 7}
